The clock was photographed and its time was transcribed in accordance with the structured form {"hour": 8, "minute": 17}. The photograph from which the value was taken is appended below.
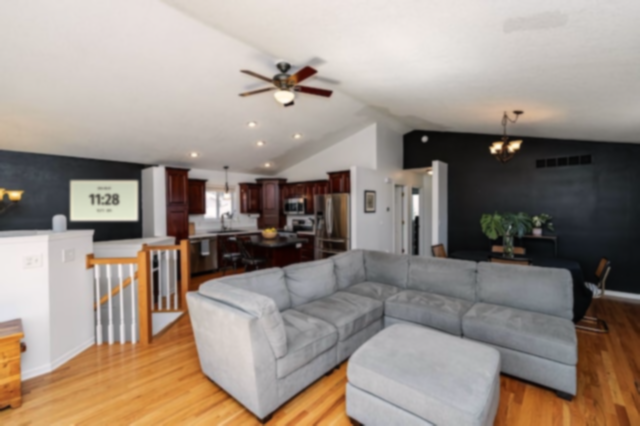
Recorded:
{"hour": 11, "minute": 28}
